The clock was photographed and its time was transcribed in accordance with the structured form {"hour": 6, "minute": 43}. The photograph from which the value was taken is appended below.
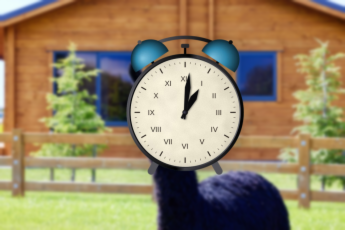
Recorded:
{"hour": 1, "minute": 1}
